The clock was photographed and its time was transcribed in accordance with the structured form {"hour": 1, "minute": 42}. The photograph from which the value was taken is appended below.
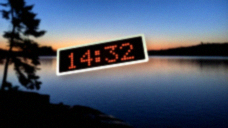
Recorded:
{"hour": 14, "minute": 32}
